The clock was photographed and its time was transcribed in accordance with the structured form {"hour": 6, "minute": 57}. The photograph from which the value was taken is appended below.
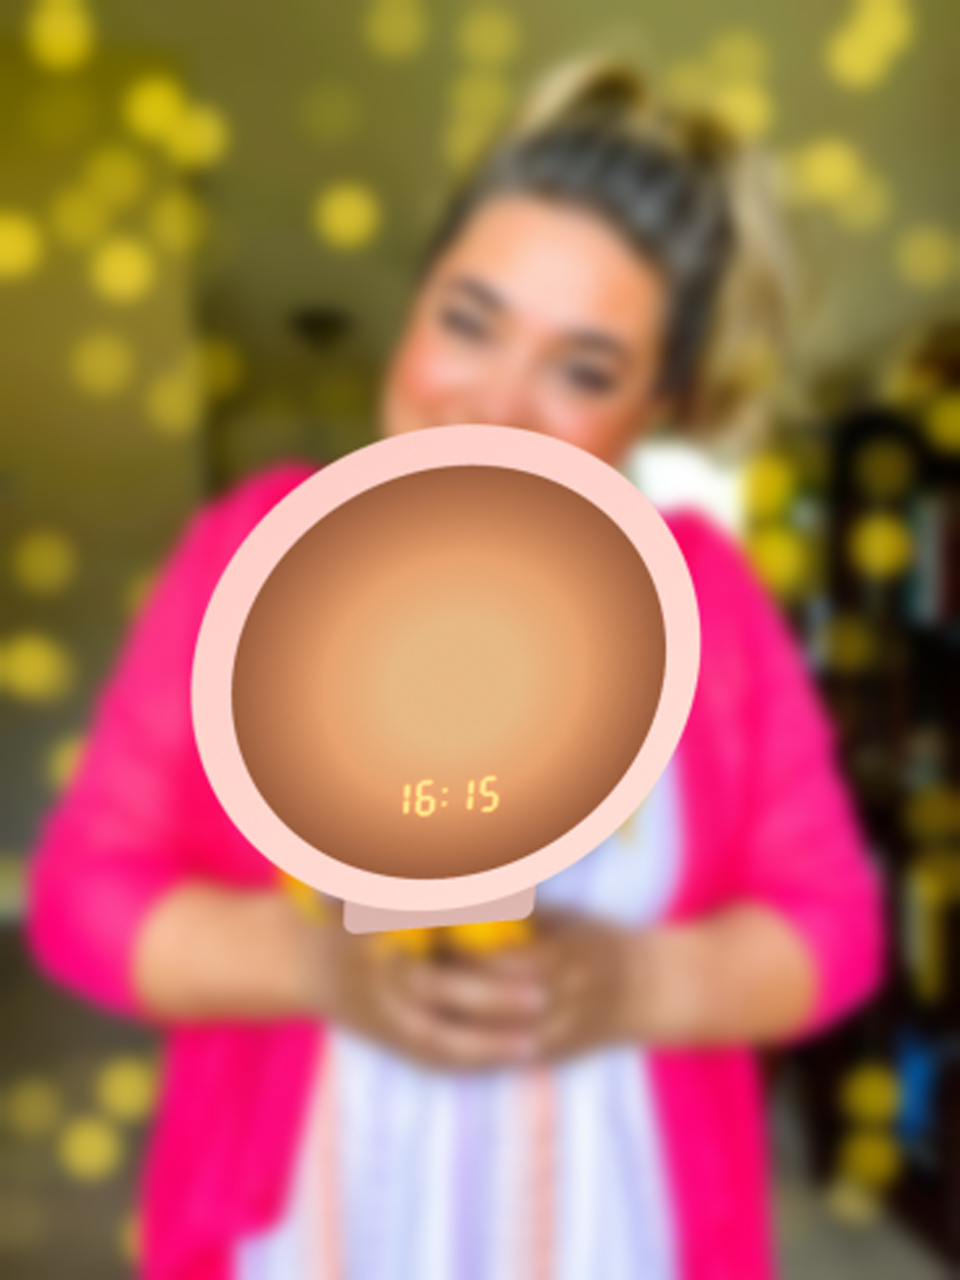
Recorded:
{"hour": 16, "minute": 15}
